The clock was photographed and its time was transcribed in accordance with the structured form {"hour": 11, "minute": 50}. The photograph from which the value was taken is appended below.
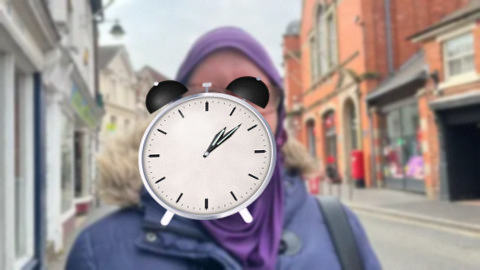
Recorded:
{"hour": 1, "minute": 8}
